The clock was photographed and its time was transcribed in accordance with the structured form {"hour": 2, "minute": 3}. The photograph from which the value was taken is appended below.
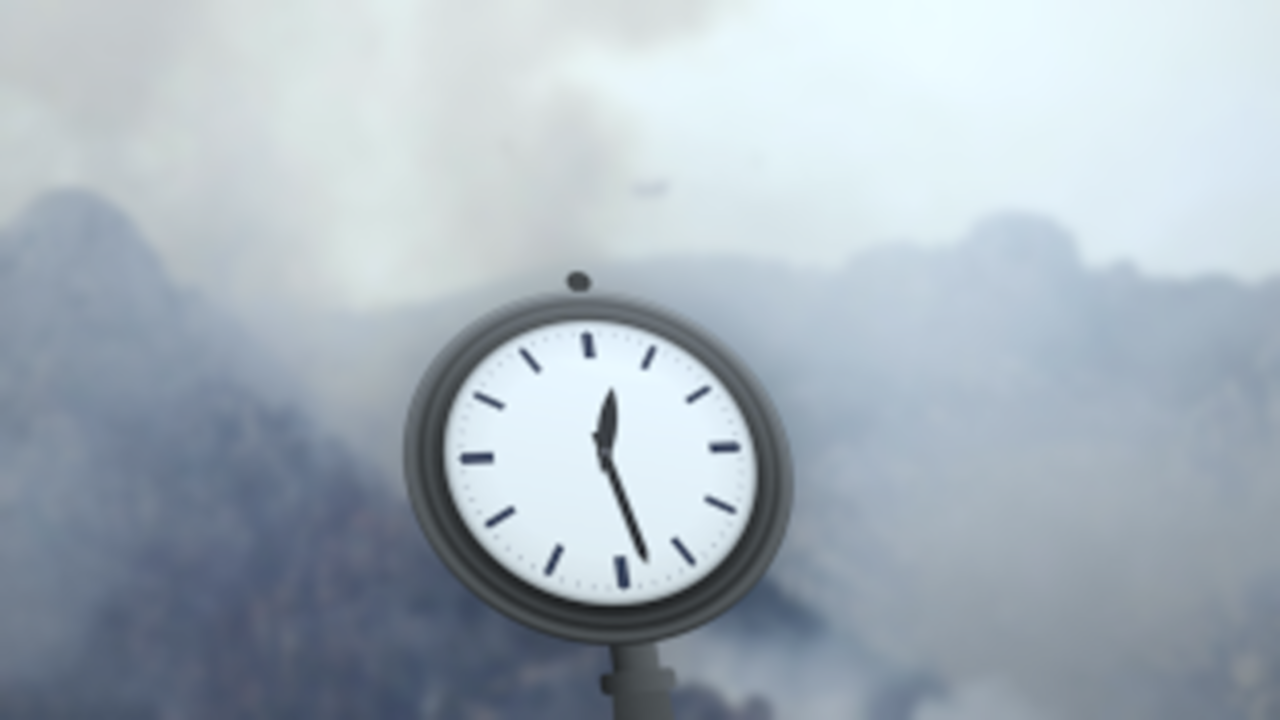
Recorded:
{"hour": 12, "minute": 28}
